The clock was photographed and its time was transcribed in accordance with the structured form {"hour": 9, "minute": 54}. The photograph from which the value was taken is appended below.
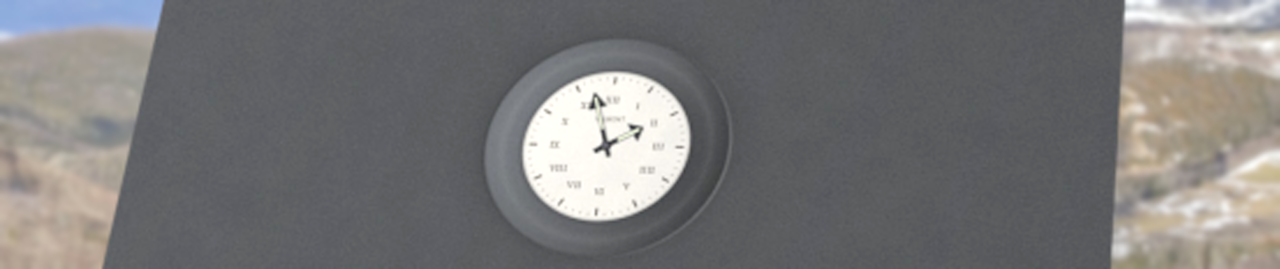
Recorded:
{"hour": 1, "minute": 57}
